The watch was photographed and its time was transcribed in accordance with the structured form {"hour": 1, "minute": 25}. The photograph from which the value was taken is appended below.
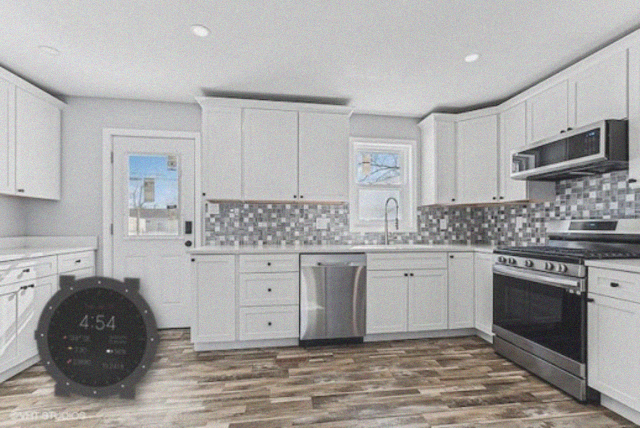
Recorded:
{"hour": 4, "minute": 54}
